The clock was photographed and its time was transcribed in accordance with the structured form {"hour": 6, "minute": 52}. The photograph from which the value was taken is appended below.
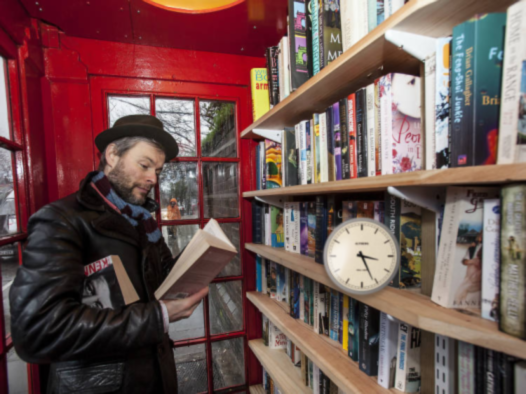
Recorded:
{"hour": 3, "minute": 26}
